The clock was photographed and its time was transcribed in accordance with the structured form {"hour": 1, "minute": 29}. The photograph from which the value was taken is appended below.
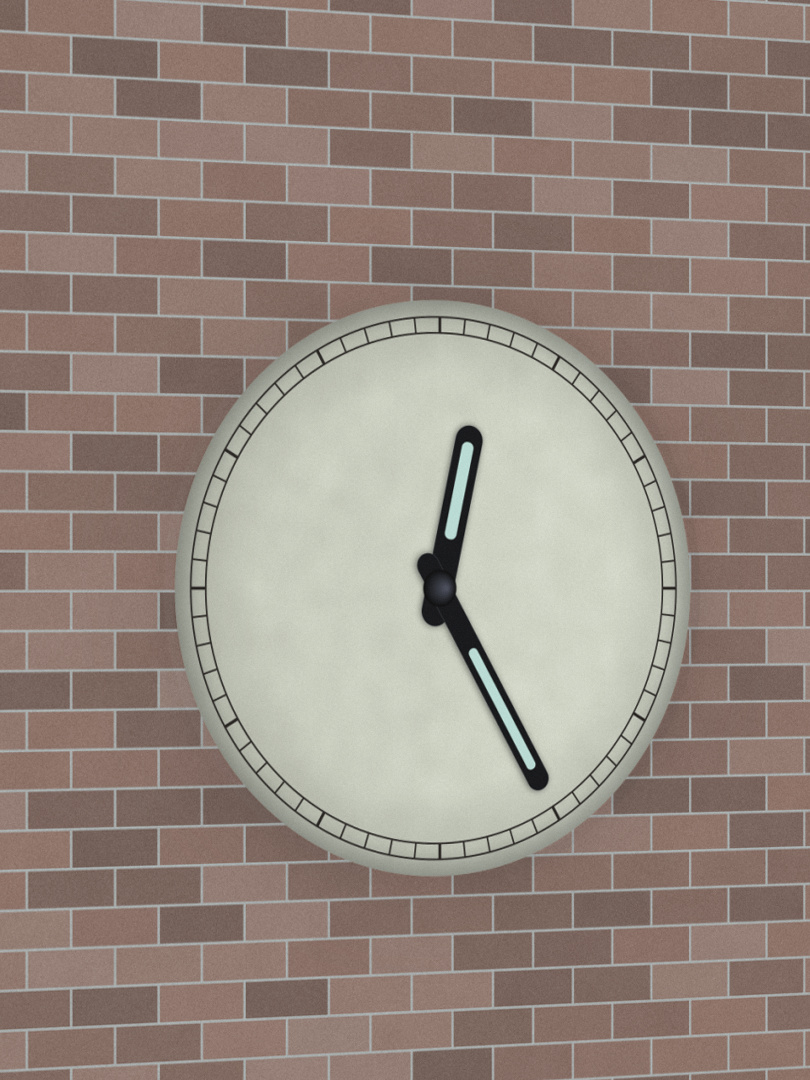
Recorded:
{"hour": 12, "minute": 25}
